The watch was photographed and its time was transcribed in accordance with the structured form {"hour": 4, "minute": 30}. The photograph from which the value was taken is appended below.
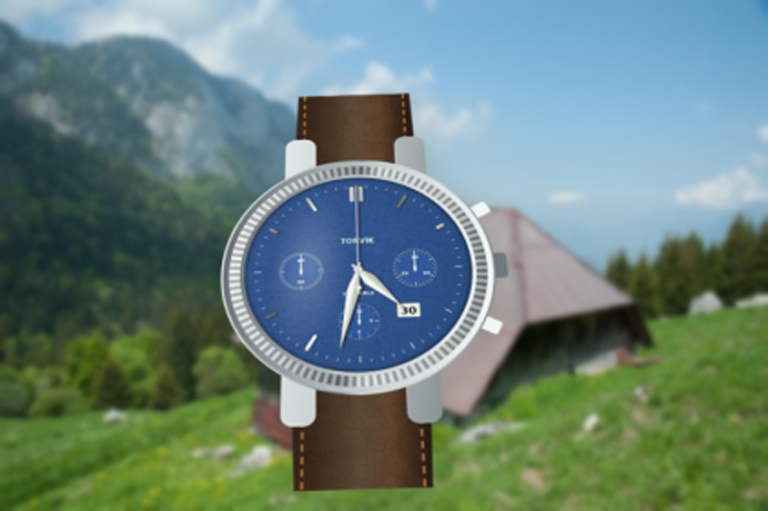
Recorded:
{"hour": 4, "minute": 32}
